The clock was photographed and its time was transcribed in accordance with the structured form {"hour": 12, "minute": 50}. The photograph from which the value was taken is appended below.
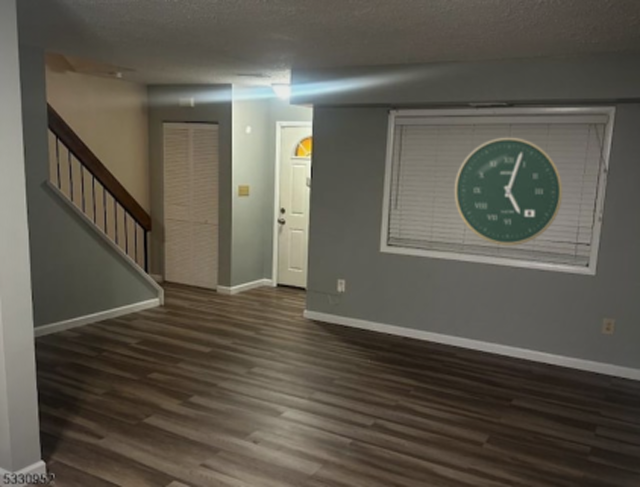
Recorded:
{"hour": 5, "minute": 3}
